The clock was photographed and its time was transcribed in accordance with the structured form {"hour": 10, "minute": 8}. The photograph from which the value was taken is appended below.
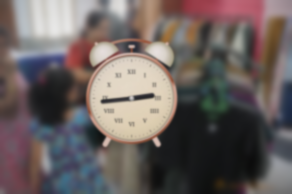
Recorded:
{"hour": 2, "minute": 44}
